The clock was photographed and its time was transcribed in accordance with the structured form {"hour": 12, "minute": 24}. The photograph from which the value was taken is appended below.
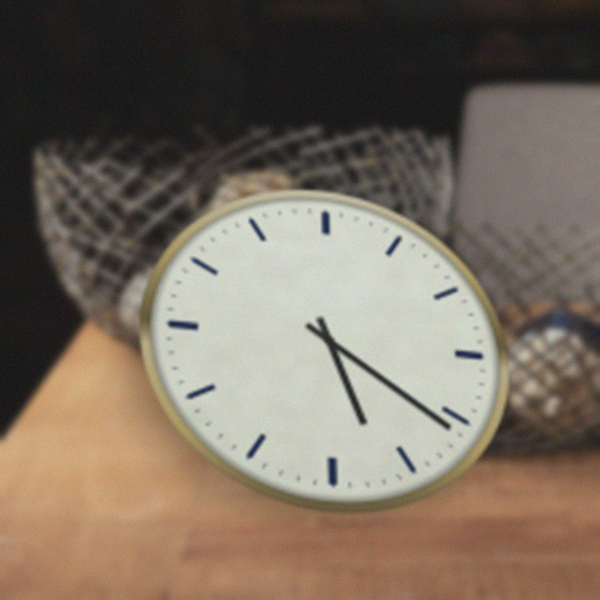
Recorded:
{"hour": 5, "minute": 21}
